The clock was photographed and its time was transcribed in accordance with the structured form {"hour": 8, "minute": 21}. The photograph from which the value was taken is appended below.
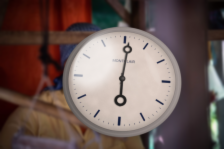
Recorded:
{"hour": 6, "minute": 1}
